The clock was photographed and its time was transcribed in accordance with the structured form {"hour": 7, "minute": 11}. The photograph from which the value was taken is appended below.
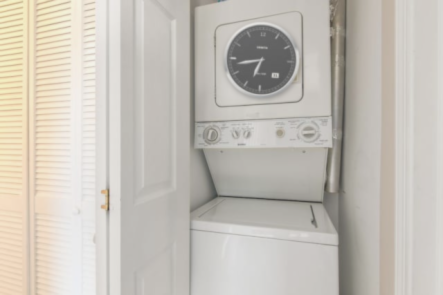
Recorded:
{"hour": 6, "minute": 43}
